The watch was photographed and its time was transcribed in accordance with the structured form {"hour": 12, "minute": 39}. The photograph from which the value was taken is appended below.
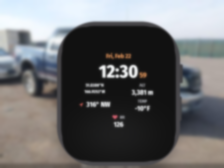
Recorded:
{"hour": 12, "minute": 30}
